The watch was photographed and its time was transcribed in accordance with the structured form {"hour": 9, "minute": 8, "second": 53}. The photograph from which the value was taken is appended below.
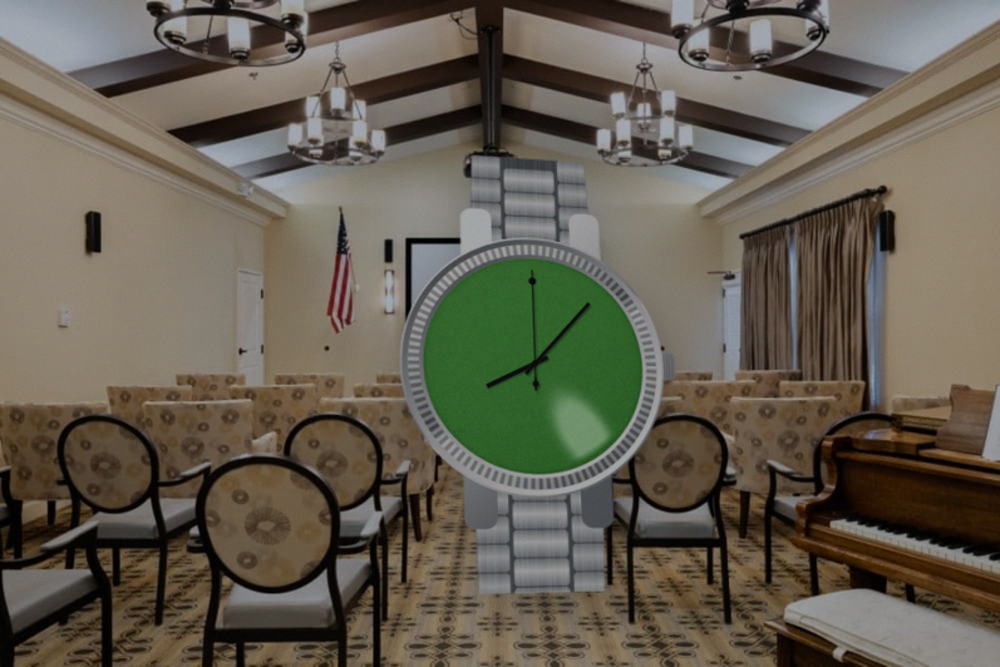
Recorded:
{"hour": 8, "minute": 7, "second": 0}
